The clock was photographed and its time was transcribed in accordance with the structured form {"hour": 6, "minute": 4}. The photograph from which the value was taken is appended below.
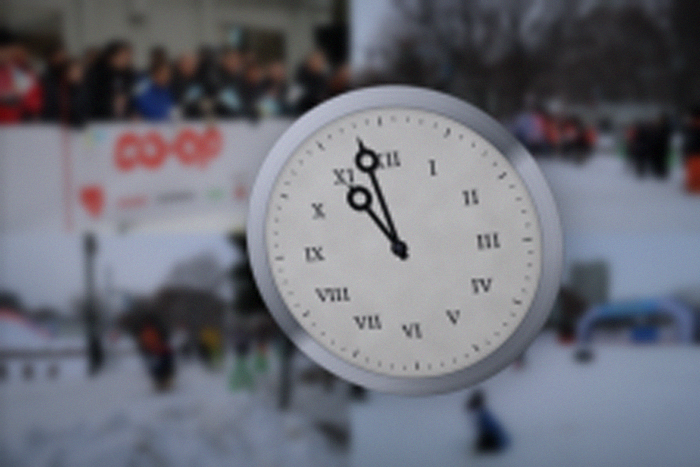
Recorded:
{"hour": 10, "minute": 58}
